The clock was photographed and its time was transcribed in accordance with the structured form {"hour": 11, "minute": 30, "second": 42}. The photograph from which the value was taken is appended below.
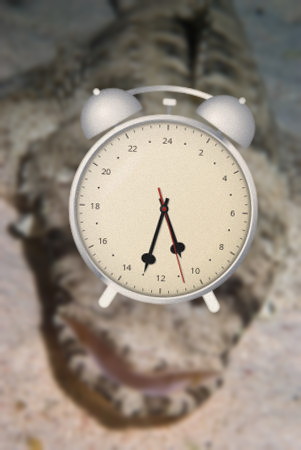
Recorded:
{"hour": 10, "minute": 32, "second": 27}
